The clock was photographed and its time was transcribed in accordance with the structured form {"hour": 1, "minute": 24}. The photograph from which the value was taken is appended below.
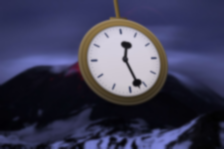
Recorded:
{"hour": 12, "minute": 27}
